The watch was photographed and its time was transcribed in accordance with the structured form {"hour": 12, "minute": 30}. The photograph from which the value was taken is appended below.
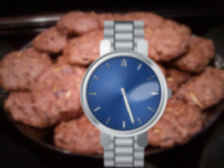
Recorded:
{"hour": 5, "minute": 27}
